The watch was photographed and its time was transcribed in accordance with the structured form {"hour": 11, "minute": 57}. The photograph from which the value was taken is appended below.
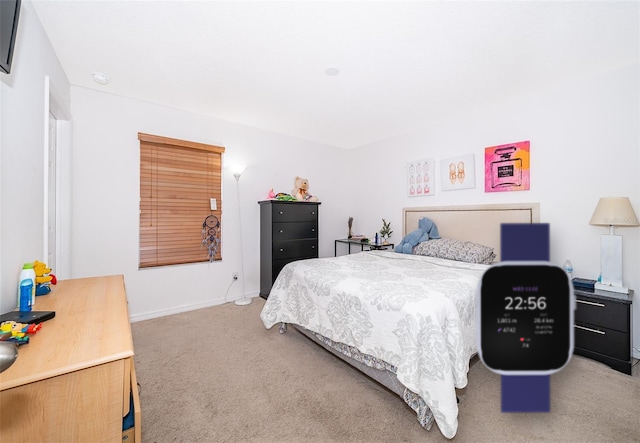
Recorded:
{"hour": 22, "minute": 56}
